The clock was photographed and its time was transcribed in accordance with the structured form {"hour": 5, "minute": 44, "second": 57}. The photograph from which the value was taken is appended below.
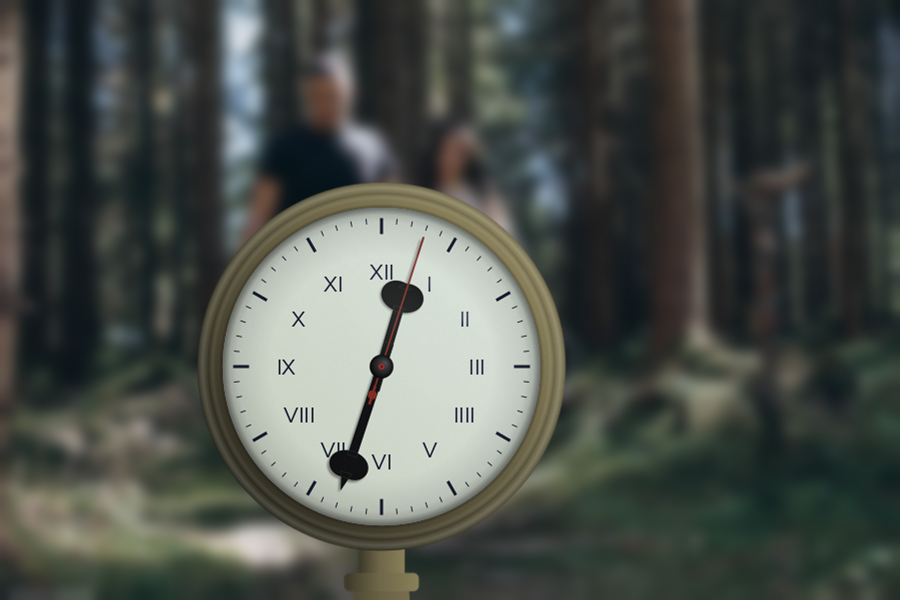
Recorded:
{"hour": 12, "minute": 33, "second": 3}
